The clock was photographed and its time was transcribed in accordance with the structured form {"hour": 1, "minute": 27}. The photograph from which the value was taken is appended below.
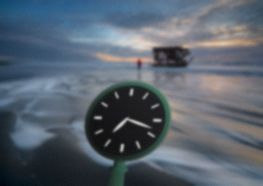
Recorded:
{"hour": 7, "minute": 18}
